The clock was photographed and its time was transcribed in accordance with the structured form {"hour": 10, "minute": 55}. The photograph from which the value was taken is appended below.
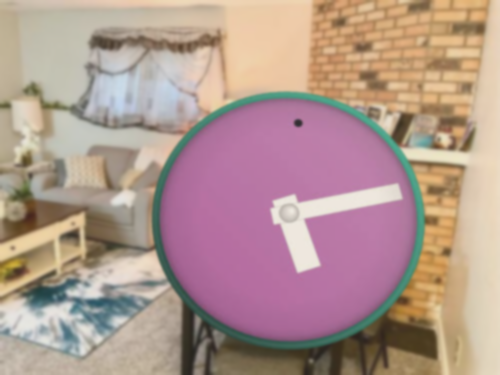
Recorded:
{"hour": 5, "minute": 12}
